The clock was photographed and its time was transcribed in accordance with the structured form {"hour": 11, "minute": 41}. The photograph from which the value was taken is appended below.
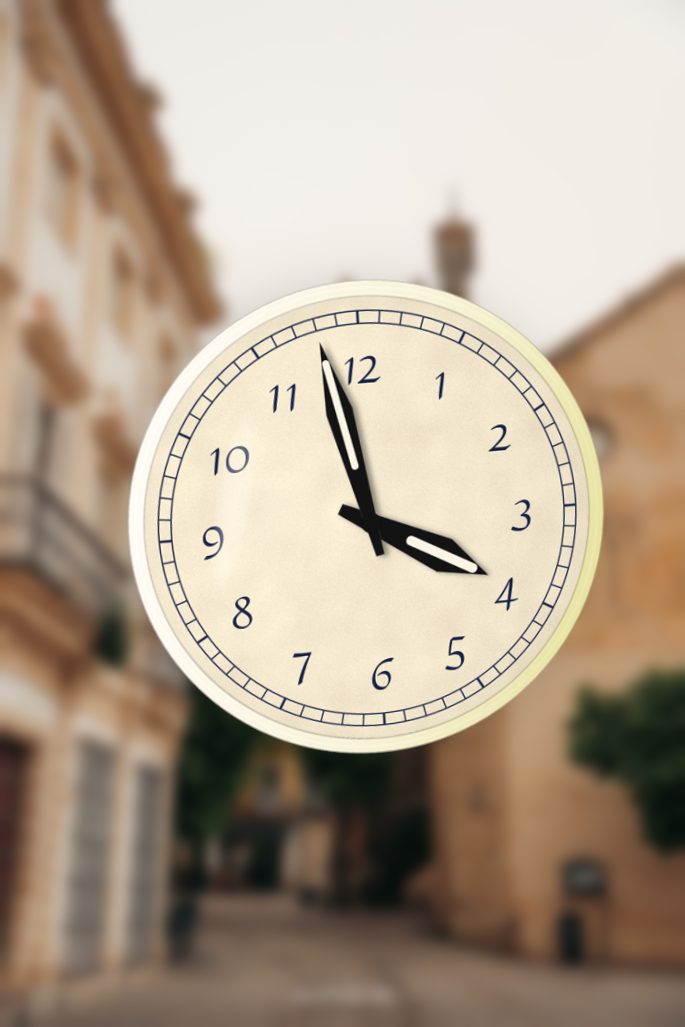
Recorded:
{"hour": 3, "minute": 58}
